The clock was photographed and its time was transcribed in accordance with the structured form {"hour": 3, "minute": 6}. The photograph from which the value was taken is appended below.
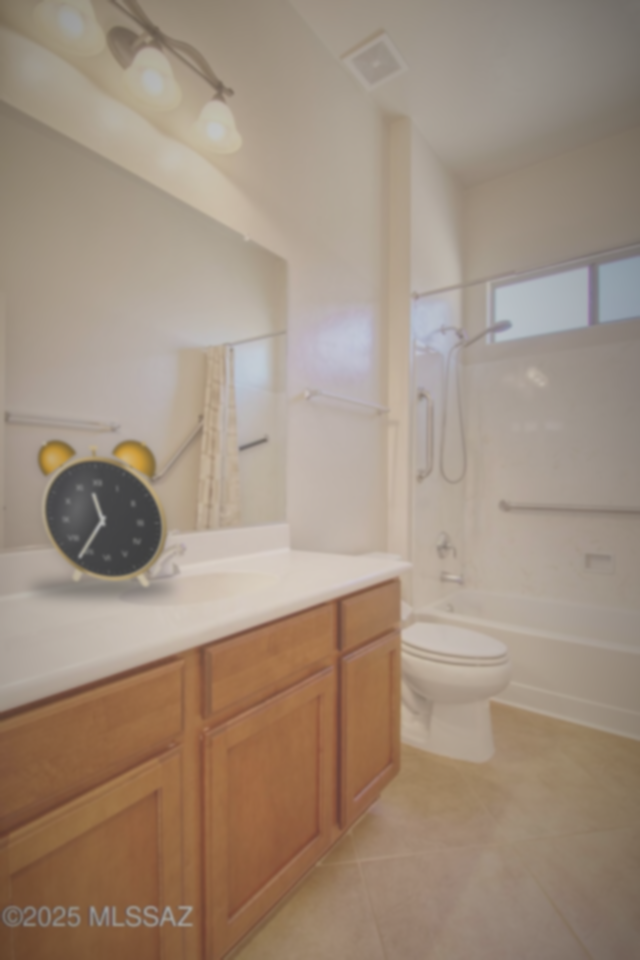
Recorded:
{"hour": 11, "minute": 36}
